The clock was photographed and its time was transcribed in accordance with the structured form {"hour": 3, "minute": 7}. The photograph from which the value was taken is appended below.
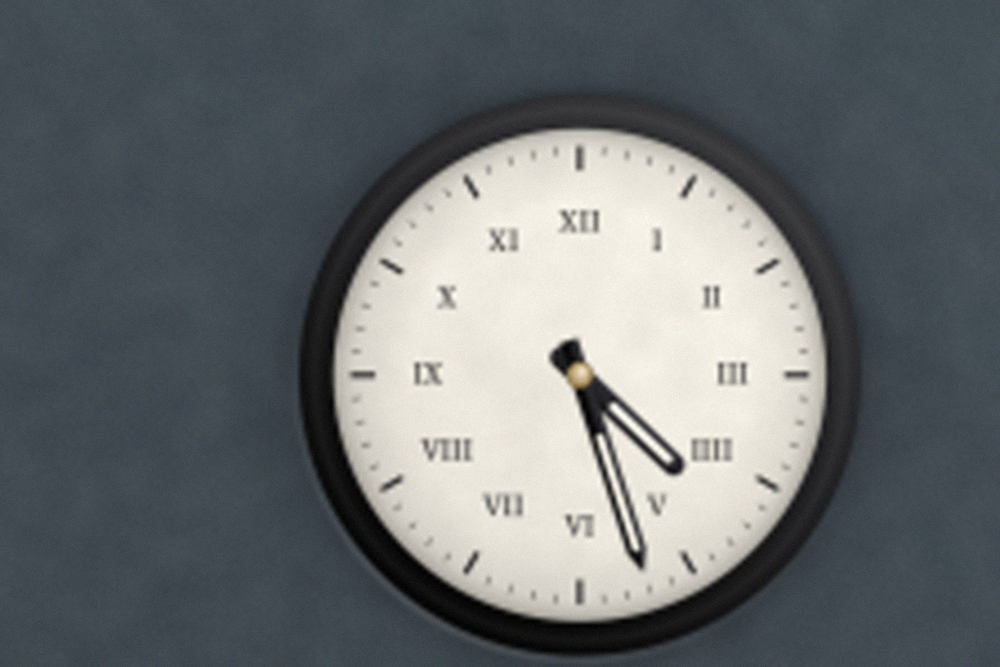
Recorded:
{"hour": 4, "minute": 27}
